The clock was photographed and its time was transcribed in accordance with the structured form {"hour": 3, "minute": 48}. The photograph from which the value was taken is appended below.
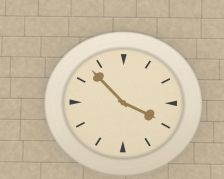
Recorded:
{"hour": 3, "minute": 53}
